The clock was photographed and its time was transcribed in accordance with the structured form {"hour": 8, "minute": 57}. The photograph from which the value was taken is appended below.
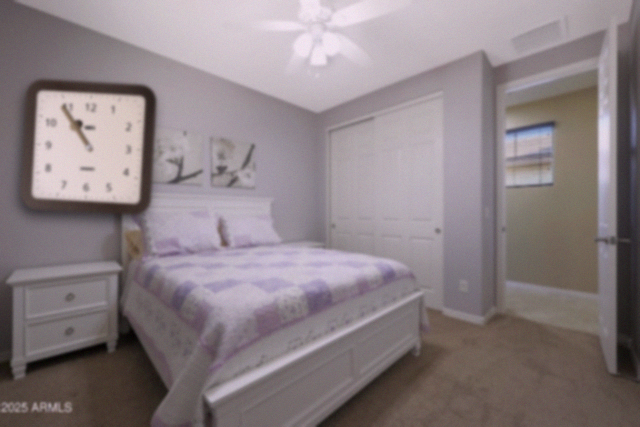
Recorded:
{"hour": 10, "minute": 54}
